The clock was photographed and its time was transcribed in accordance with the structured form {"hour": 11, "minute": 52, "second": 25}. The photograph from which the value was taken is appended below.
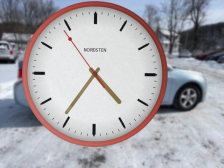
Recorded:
{"hour": 4, "minute": 35, "second": 54}
